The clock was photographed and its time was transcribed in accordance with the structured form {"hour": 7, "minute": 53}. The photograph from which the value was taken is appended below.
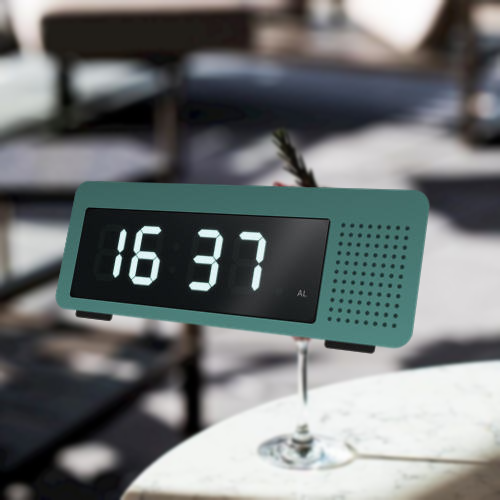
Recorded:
{"hour": 16, "minute": 37}
